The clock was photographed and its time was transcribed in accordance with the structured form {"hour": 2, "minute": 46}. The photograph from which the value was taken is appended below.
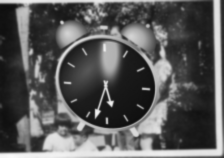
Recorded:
{"hour": 5, "minute": 33}
